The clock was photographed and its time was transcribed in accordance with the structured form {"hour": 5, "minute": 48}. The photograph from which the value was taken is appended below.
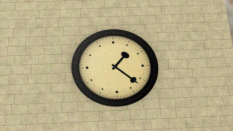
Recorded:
{"hour": 1, "minute": 22}
